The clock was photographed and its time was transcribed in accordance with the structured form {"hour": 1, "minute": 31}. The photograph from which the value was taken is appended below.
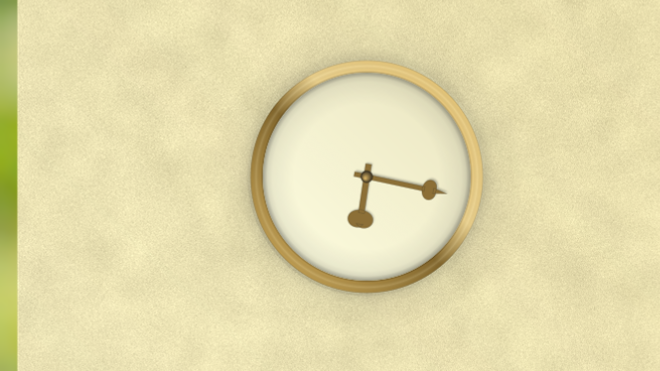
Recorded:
{"hour": 6, "minute": 17}
